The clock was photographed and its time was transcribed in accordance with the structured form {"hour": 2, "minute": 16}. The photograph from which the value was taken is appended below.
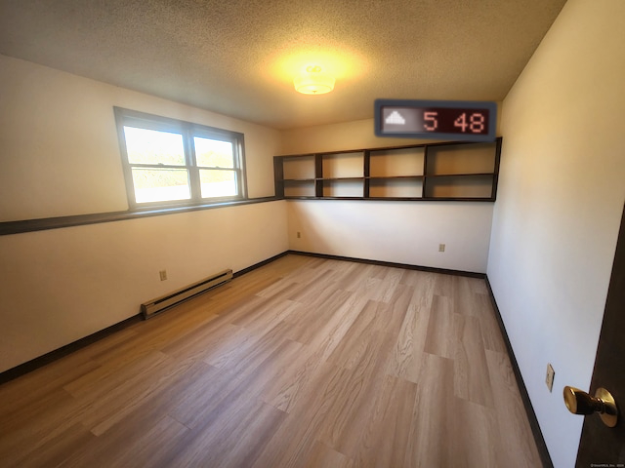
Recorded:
{"hour": 5, "minute": 48}
